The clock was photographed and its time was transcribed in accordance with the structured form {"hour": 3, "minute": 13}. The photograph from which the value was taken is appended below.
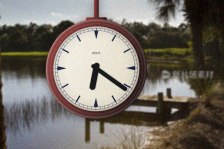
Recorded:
{"hour": 6, "minute": 21}
